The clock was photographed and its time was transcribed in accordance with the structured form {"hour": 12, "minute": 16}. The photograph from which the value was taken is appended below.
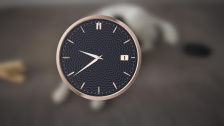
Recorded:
{"hour": 9, "minute": 39}
